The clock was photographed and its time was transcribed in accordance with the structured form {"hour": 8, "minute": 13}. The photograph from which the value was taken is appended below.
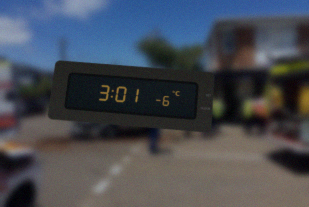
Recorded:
{"hour": 3, "minute": 1}
